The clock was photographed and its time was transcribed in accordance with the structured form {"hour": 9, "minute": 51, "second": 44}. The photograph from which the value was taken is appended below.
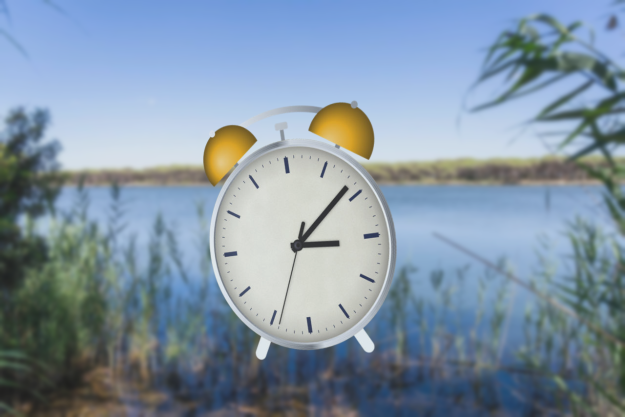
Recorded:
{"hour": 3, "minute": 8, "second": 34}
